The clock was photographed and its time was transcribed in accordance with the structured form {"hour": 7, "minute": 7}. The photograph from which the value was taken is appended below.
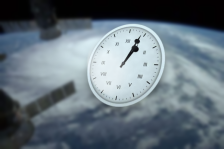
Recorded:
{"hour": 1, "minute": 4}
